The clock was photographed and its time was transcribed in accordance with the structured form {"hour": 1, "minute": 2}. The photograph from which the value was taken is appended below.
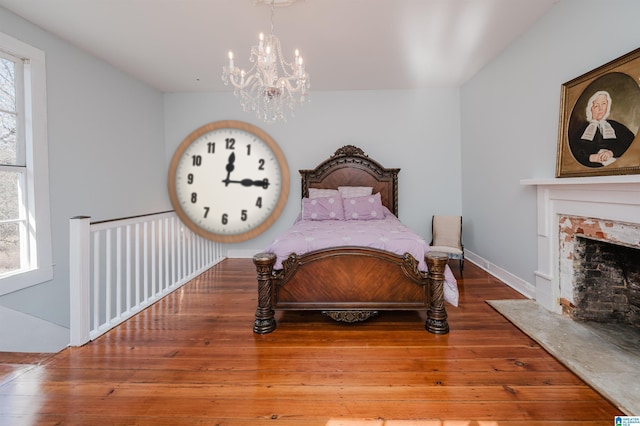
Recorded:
{"hour": 12, "minute": 15}
